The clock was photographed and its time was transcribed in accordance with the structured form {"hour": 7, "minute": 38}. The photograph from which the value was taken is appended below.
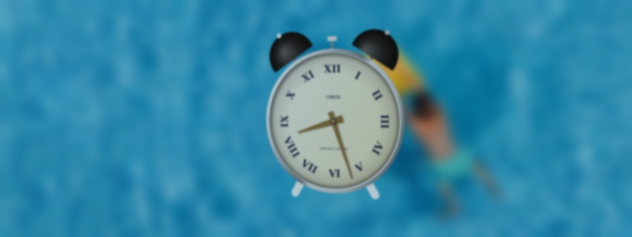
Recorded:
{"hour": 8, "minute": 27}
